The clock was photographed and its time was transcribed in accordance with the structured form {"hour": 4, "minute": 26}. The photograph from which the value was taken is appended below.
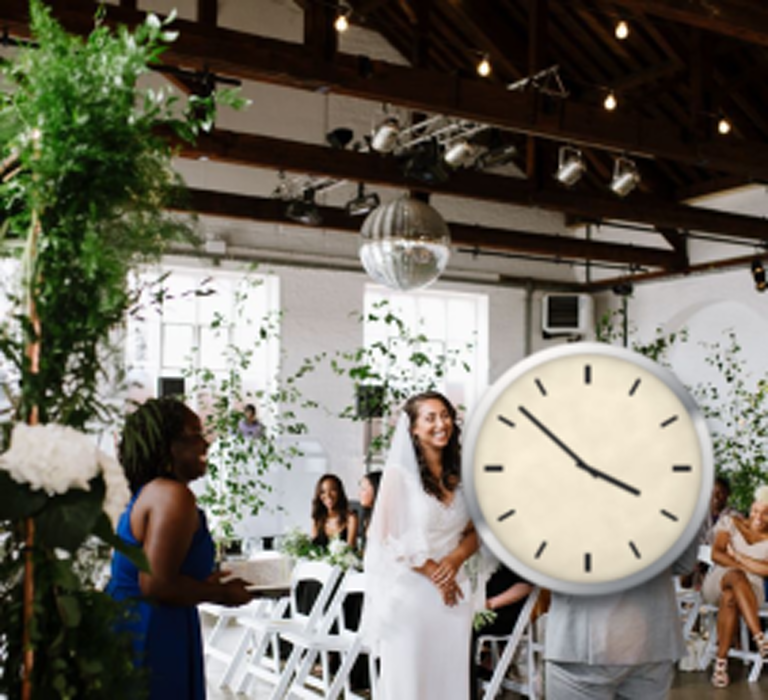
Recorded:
{"hour": 3, "minute": 52}
